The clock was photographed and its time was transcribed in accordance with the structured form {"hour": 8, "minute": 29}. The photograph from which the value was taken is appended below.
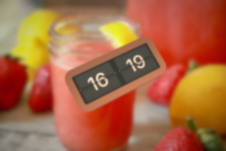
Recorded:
{"hour": 16, "minute": 19}
